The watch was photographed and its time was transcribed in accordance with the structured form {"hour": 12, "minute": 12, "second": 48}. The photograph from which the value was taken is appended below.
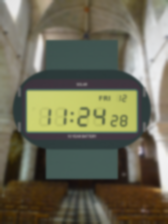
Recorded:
{"hour": 11, "minute": 24, "second": 28}
